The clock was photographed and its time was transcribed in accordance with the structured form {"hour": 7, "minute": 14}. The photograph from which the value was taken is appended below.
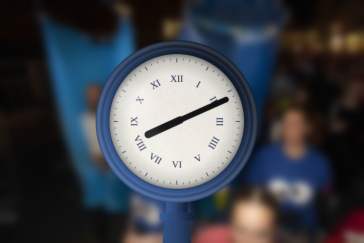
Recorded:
{"hour": 8, "minute": 11}
